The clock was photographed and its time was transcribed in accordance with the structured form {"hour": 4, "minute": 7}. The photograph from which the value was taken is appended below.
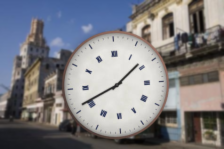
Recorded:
{"hour": 1, "minute": 41}
